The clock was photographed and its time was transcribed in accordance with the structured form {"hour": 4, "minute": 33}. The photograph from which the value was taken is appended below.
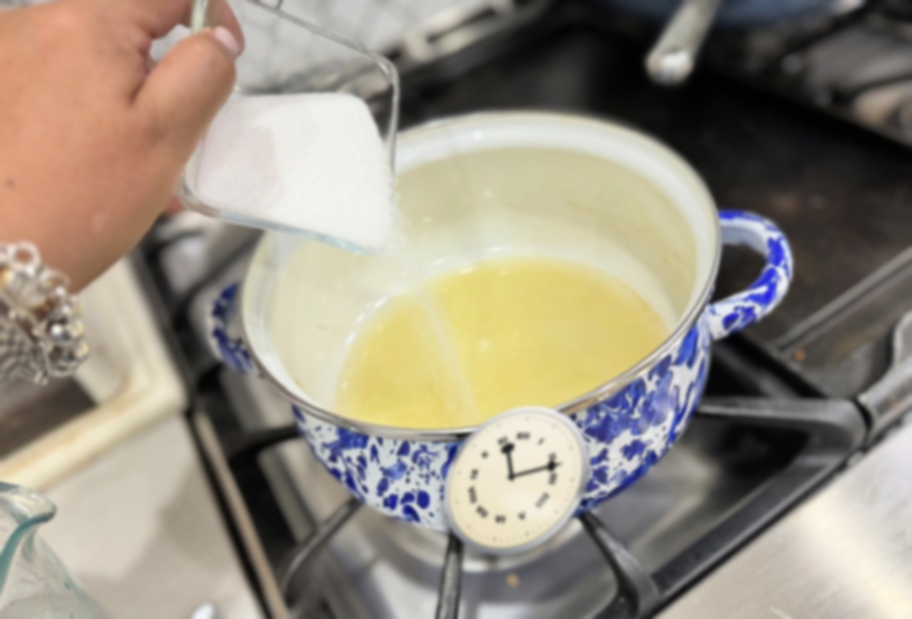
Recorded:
{"hour": 11, "minute": 12}
